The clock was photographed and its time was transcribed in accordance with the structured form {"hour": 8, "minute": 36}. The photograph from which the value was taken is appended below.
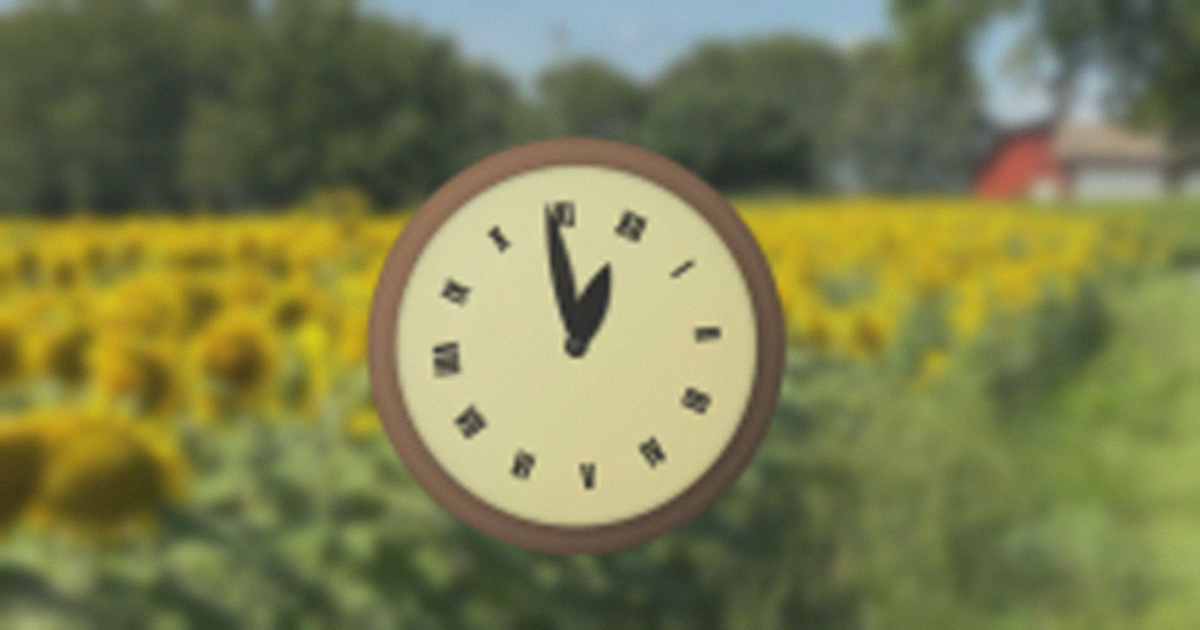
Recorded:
{"hour": 11, "minute": 54}
